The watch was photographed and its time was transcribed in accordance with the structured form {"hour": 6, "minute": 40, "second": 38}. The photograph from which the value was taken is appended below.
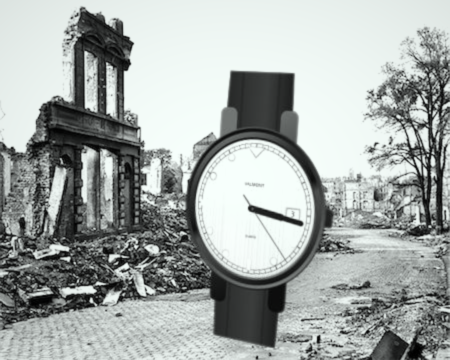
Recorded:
{"hour": 3, "minute": 16, "second": 23}
